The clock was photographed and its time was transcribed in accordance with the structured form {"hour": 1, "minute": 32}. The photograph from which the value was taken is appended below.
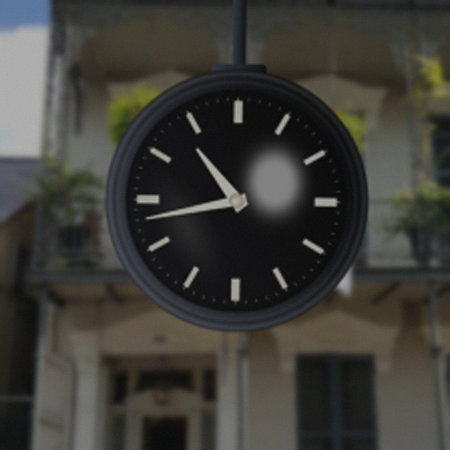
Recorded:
{"hour": 10, "minute": 43}
